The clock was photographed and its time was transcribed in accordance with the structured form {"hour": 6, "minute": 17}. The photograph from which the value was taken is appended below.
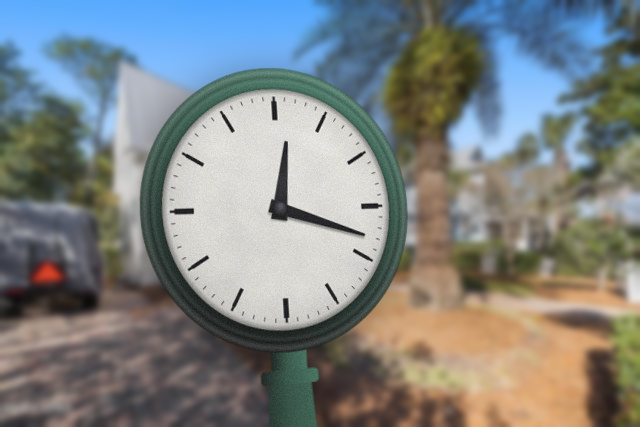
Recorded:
{"hour": 12, "minute": 18}
